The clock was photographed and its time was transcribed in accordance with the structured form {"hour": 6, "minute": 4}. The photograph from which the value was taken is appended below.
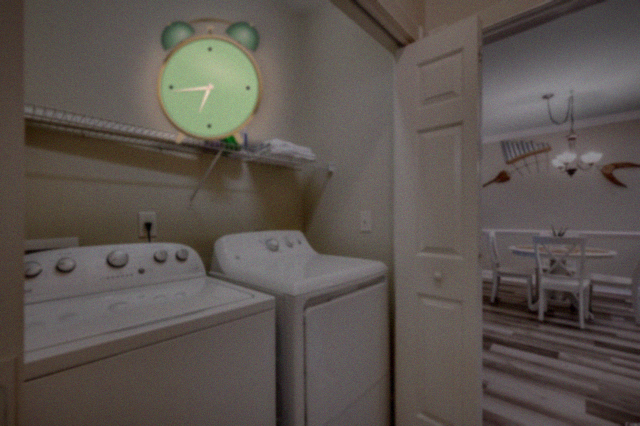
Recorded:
{"hour": 6, "minute": 44}
